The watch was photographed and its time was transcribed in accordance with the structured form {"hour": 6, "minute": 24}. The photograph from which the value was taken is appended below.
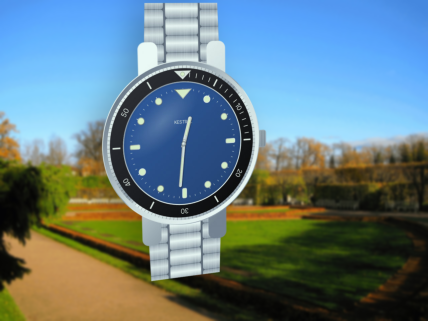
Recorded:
{"hour": 12, "minute": 31}
